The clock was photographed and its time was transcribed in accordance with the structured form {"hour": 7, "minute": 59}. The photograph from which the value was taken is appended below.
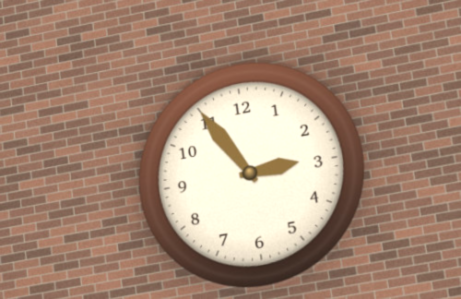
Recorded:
{"hour": 2, "minute": 55}
